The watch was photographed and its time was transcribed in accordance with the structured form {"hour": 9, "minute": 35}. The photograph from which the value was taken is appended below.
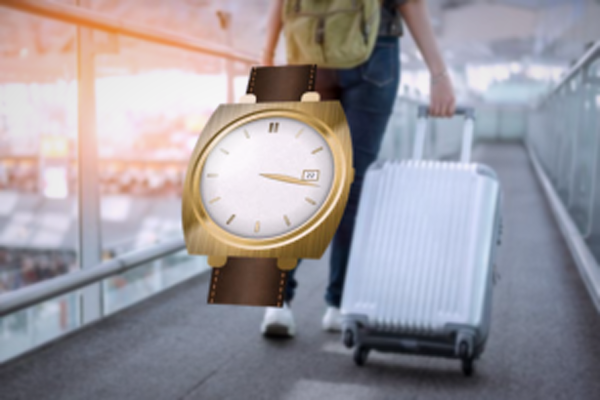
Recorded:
{"hour": 3, "minute": 17}
